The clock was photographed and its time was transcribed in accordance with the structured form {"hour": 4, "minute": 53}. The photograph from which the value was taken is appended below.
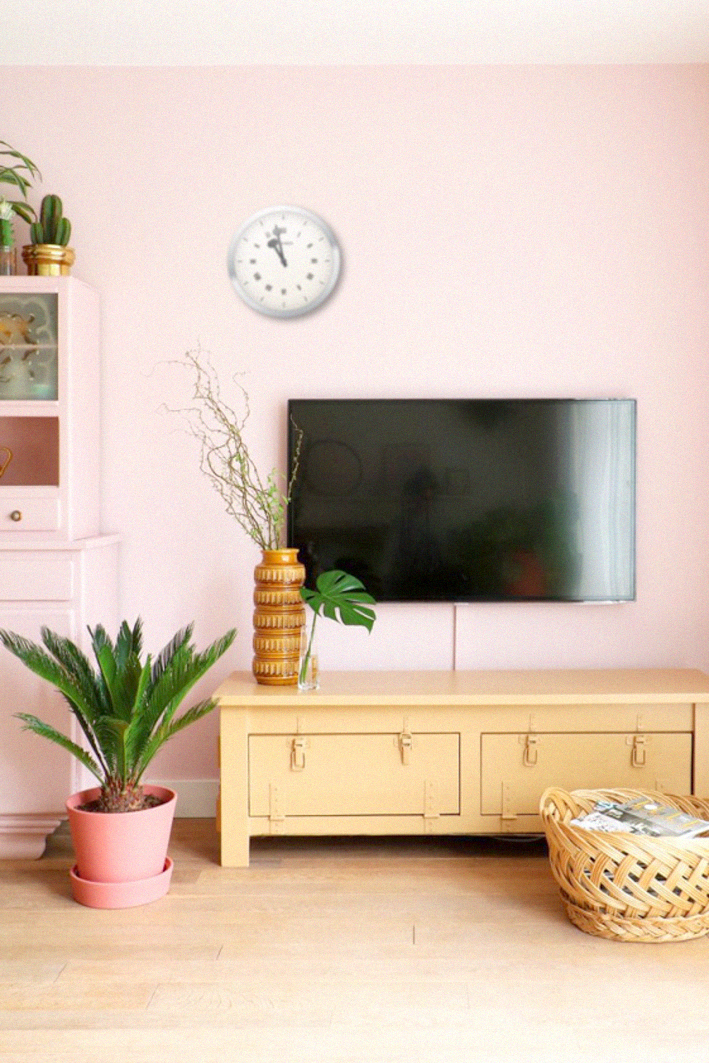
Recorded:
{"hour": 10, "minute": 58}
